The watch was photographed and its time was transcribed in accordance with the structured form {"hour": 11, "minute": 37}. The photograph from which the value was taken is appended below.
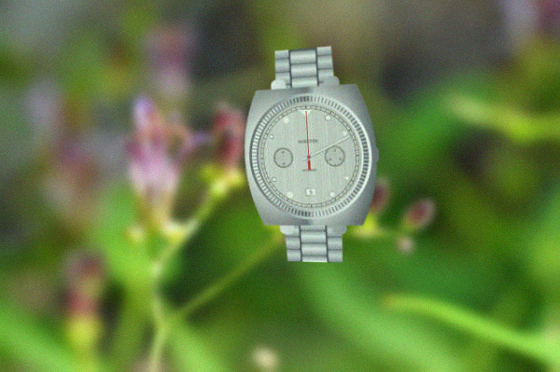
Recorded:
{"hour": 2, "minute": 11}
